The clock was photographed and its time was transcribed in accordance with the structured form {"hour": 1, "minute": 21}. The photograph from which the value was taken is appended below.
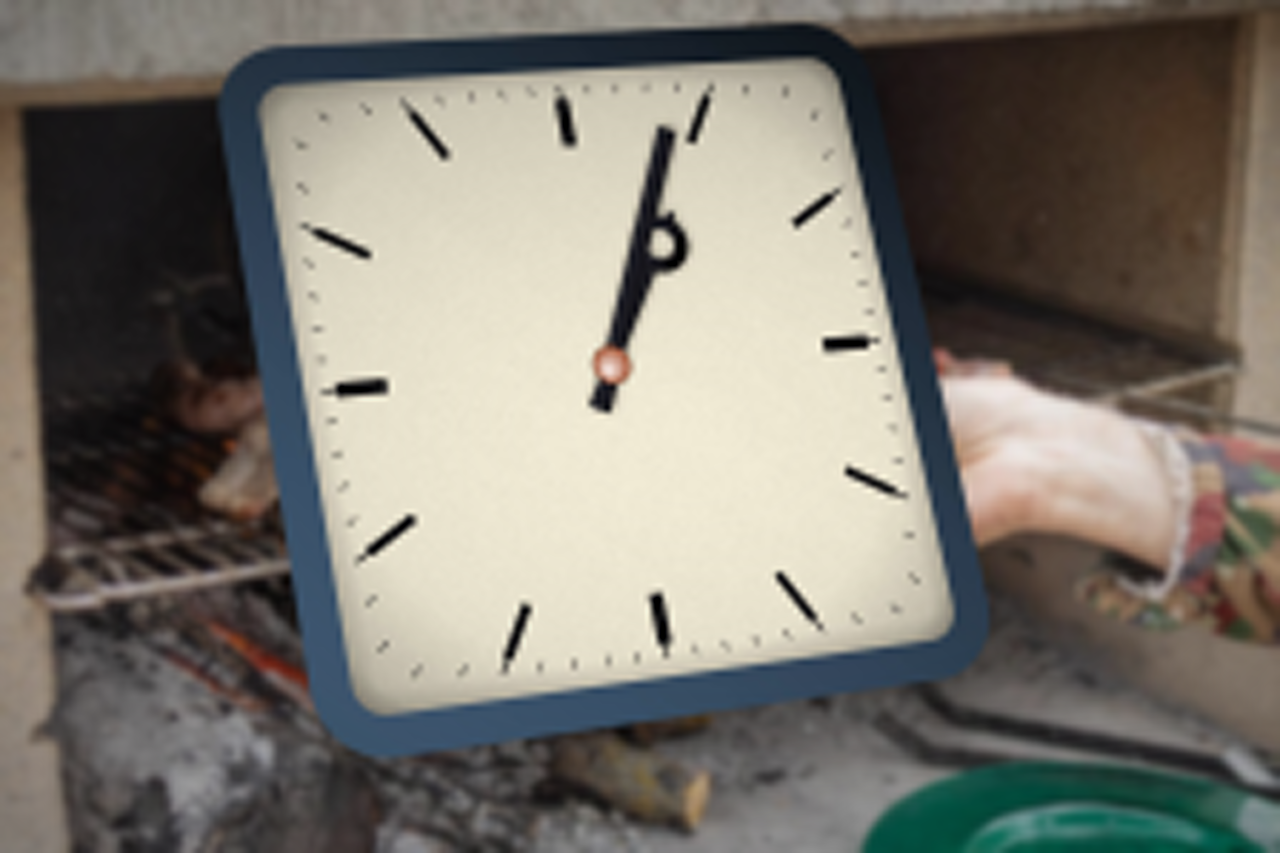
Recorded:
{"hour": 1, "minute": 4}
